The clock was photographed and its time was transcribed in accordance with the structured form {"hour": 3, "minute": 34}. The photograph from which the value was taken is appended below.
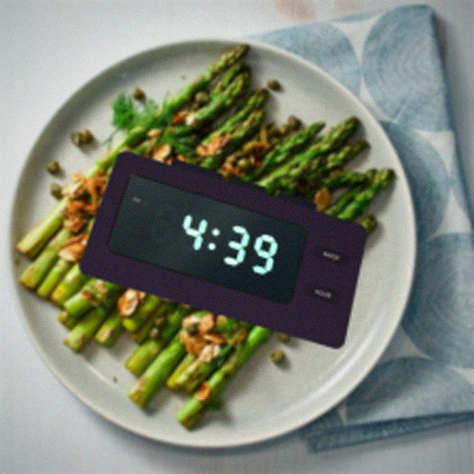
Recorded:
{"hour": 4, "minute": 39}
